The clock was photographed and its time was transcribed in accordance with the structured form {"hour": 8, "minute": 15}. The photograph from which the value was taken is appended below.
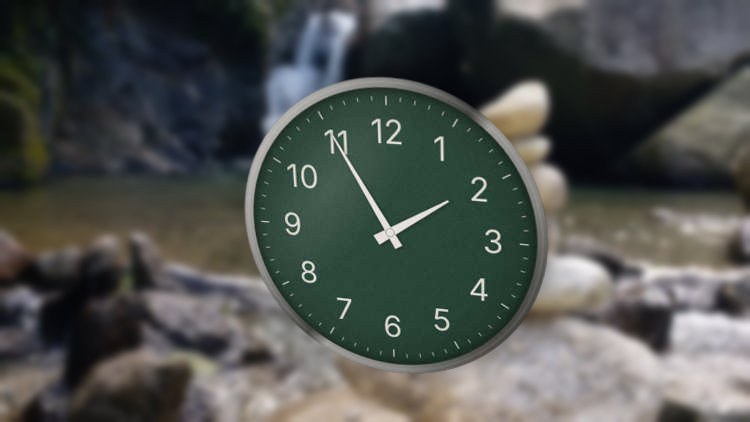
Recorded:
{"hour": 1, "minute": 55}
